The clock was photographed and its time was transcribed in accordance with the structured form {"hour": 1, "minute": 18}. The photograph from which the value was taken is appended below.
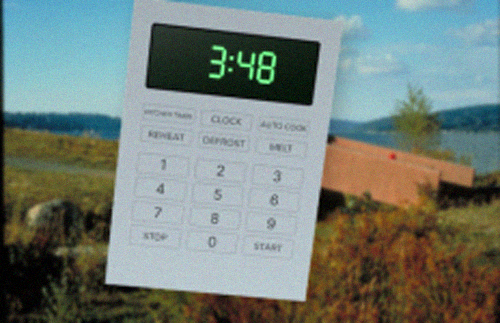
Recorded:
{"hour": 3, "minute": 48}
